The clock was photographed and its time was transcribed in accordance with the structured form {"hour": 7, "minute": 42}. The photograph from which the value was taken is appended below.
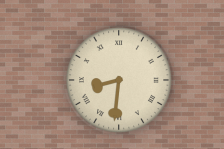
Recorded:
{"hour": 8, "minute": 31}
